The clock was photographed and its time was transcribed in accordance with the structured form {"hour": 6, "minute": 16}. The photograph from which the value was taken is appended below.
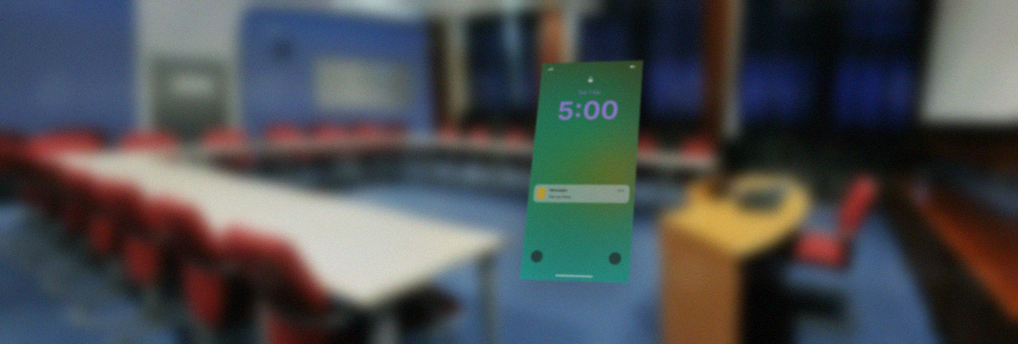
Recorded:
{"hour": 5, "minute": 0}
